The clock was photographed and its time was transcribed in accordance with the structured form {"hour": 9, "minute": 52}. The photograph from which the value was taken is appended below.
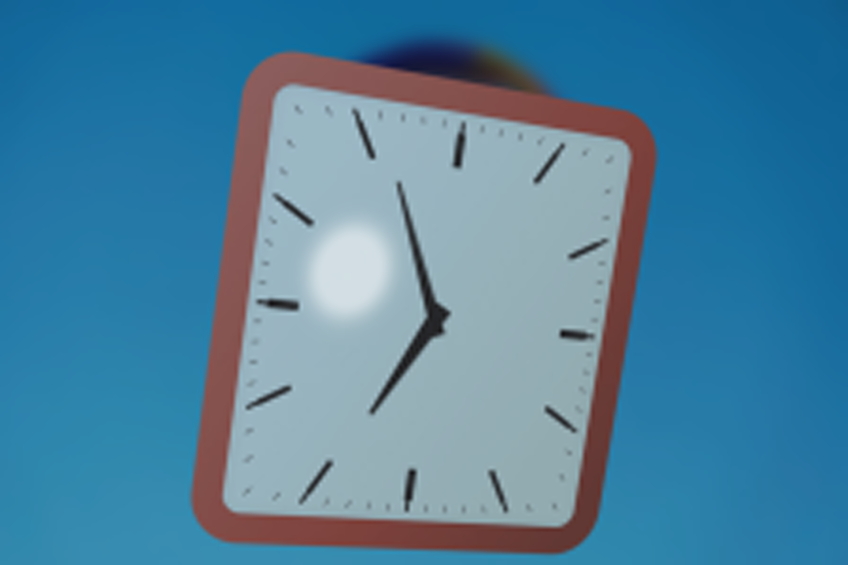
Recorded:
{"hour": 6, "minute": 56}
